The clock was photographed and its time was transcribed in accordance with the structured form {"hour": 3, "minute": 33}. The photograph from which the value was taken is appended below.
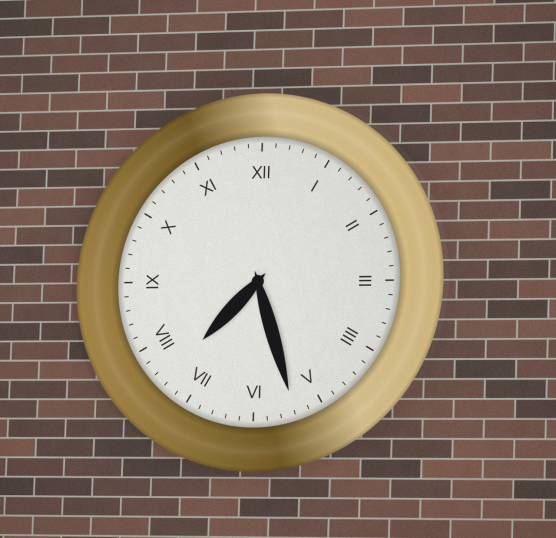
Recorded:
{"hour": 7, "minute": 27}
